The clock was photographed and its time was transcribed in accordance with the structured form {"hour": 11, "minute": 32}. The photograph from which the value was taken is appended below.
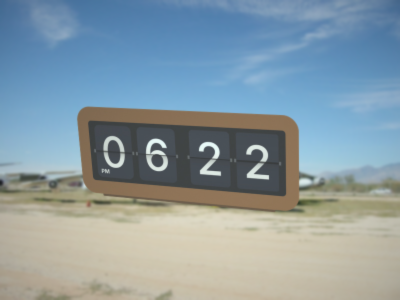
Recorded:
{"hour": 6, "minute": 22}
